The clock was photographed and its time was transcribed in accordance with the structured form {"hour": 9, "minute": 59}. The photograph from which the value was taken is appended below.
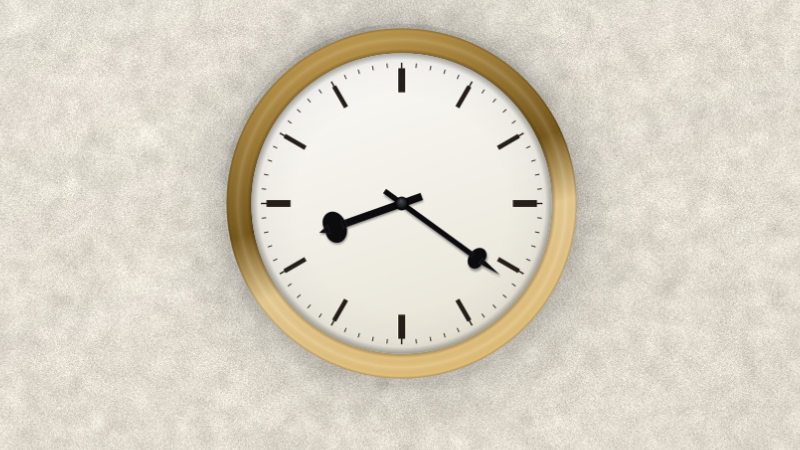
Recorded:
{"hour": 8, "minute": 21}
